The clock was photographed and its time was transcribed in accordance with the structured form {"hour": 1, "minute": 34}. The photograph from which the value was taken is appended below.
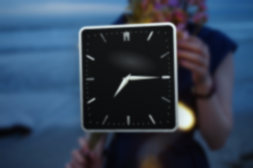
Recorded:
{"hour": 7, "minute": 15}
